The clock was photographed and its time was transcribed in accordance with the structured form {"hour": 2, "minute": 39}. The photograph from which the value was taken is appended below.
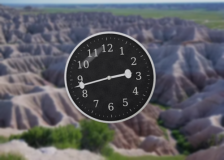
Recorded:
{"hour": 2, "minute": 43}
